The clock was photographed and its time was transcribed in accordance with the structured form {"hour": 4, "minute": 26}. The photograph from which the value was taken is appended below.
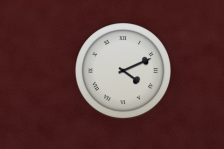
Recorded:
{"hour": 4, "minute": 11}
